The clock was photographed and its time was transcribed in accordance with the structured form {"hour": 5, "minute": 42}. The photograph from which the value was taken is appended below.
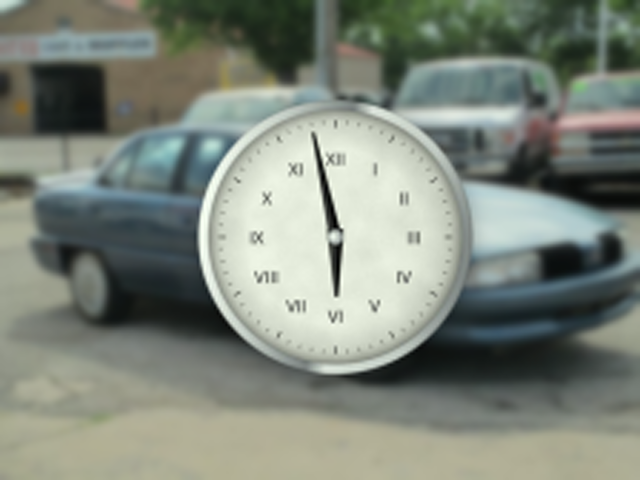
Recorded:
{"hour": 5, "minute": 58}
